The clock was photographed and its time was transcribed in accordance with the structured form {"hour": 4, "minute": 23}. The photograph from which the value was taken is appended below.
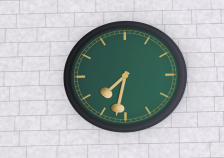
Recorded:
{"hour": 7, "minute": 32}
